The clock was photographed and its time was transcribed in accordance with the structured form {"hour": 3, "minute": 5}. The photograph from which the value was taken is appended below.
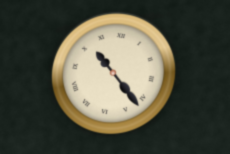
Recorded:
{"hour": 10, "minute": 22}
